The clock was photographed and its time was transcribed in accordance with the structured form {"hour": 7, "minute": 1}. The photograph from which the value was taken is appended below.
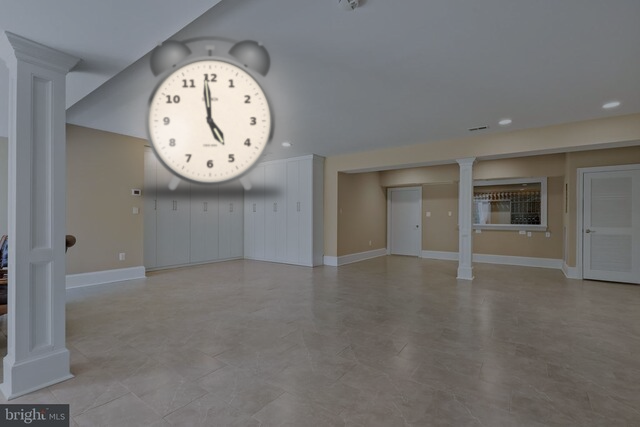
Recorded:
{"hour": 4, "minute": 59}
